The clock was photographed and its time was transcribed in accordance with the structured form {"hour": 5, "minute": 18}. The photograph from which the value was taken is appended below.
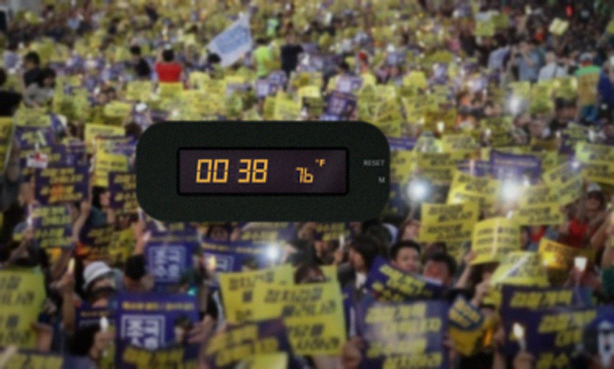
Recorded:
{"hour": 0, "minute": 38}
